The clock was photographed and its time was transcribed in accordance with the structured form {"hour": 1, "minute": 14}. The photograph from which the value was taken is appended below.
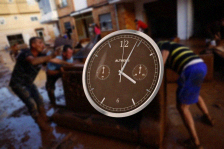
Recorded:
{"hour": 4, "minute": 4}
